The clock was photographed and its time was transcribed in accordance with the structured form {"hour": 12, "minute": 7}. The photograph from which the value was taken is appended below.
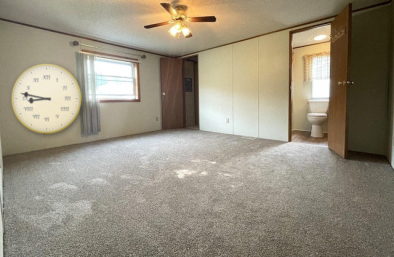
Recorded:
{"hour": 8, "minute": 47}
